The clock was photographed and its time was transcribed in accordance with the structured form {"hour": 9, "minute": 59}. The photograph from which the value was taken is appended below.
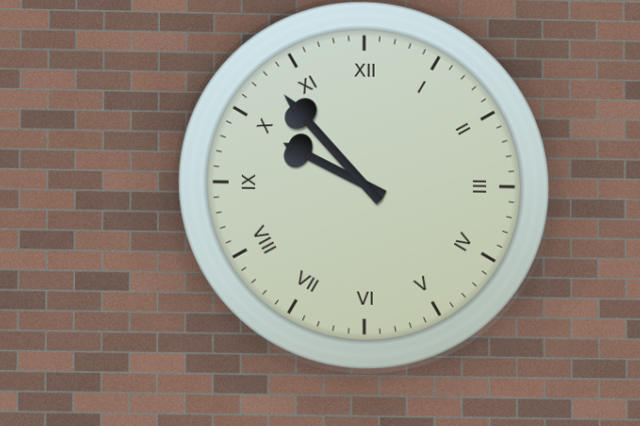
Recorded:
{"hour": 9, "minute": 53}
